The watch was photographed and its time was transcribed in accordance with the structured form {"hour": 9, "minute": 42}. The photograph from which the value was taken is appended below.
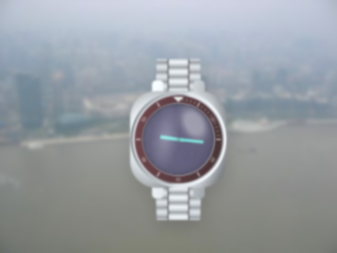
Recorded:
{"hour": 9, "minute": 16}
